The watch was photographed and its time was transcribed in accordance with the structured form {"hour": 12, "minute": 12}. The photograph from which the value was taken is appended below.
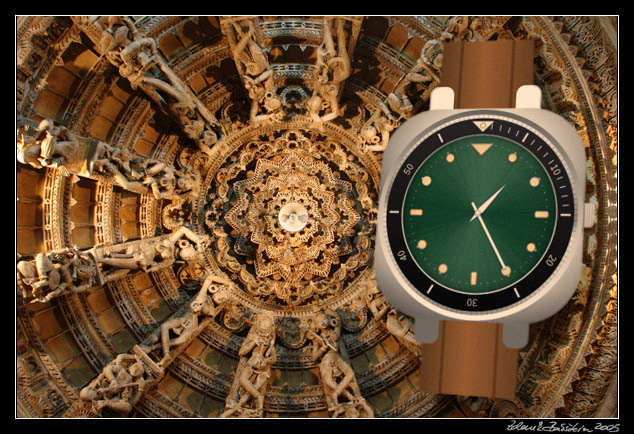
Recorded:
{"hour": 1, "minute": 25}
